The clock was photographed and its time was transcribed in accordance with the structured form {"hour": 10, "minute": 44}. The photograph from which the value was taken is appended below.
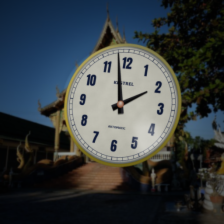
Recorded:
{"hour": 1, "minute": 58}
